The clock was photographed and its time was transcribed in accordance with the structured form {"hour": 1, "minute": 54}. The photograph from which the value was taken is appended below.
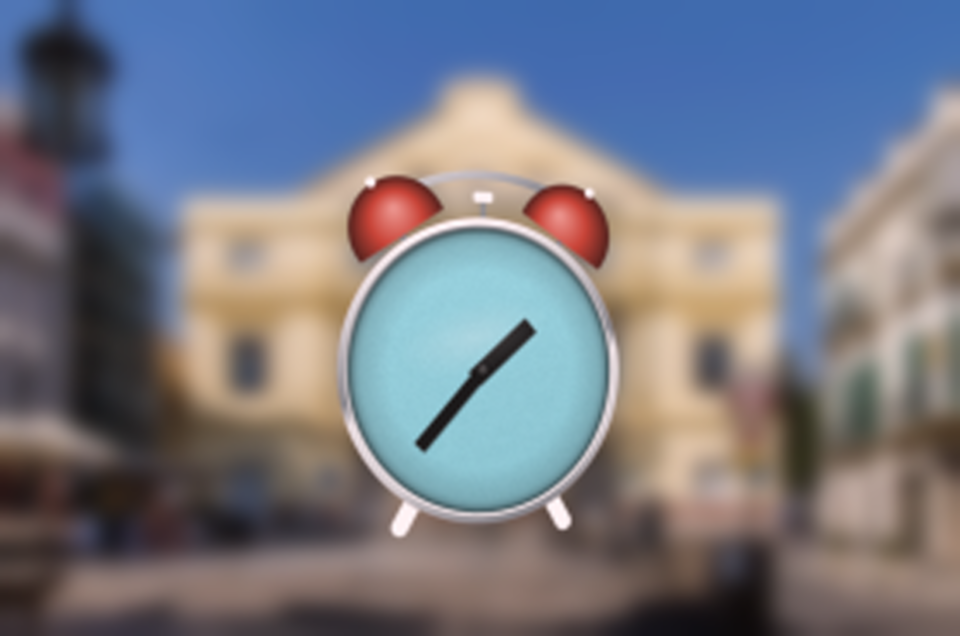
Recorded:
{"hour": 1, "minute": 37}
